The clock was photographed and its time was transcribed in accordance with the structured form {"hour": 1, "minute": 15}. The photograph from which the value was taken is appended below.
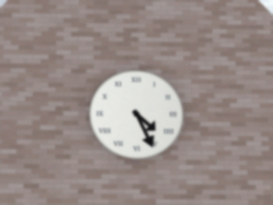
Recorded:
{"hour": 4, "minute": 26}
